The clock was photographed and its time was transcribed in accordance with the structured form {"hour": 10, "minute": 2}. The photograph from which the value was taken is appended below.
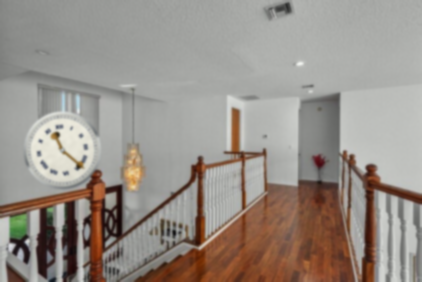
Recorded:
{"hour": 11, "minute": 23}
